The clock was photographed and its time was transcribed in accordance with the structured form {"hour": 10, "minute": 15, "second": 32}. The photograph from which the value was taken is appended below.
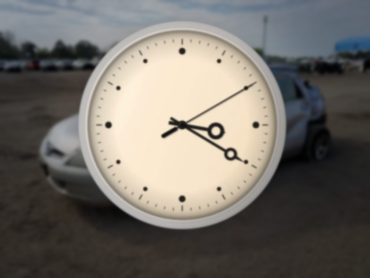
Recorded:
{"hour": 3, "minute": 20, "second": 10}
